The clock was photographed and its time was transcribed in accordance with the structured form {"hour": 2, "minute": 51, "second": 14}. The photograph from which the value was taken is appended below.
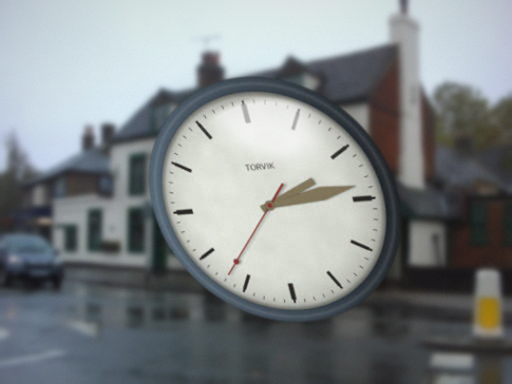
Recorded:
{"hour": 2, "minute": 13, "second": 37}
